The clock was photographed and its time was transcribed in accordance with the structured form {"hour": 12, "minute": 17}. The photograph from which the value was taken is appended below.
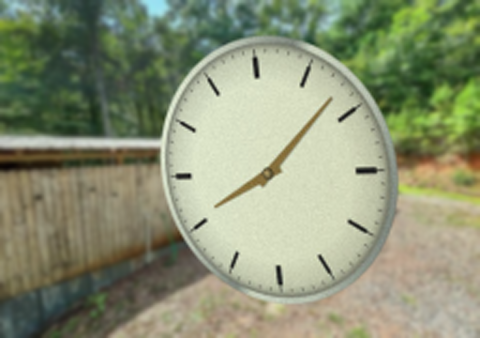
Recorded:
{"hour": 8, "minute": 8}
